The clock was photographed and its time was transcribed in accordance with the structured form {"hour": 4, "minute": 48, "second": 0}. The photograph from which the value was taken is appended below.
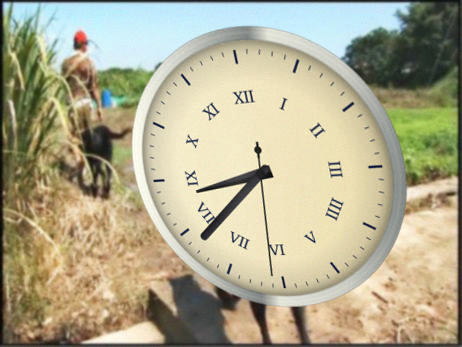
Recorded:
{"hour": 8, "minute": 38, "second": 31}
